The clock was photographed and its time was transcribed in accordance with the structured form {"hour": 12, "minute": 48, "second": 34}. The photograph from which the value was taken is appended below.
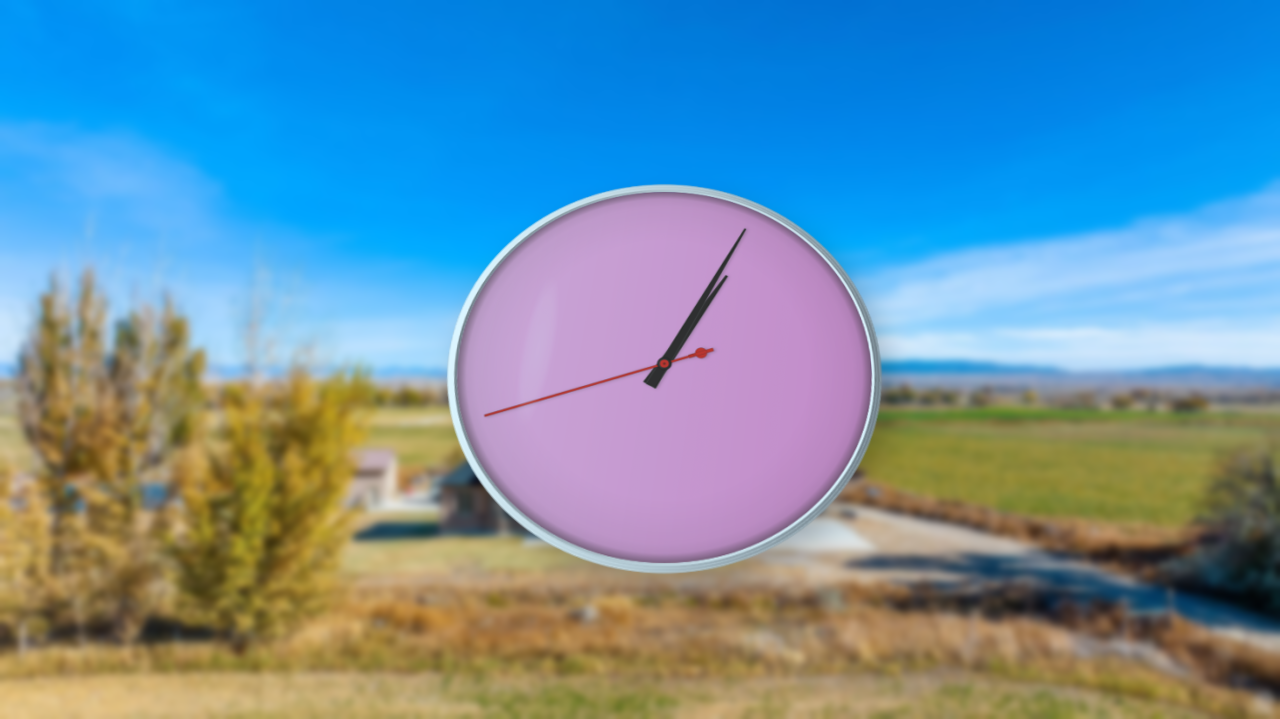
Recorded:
{"hour": 1, "minute": 4, "second": 42}
